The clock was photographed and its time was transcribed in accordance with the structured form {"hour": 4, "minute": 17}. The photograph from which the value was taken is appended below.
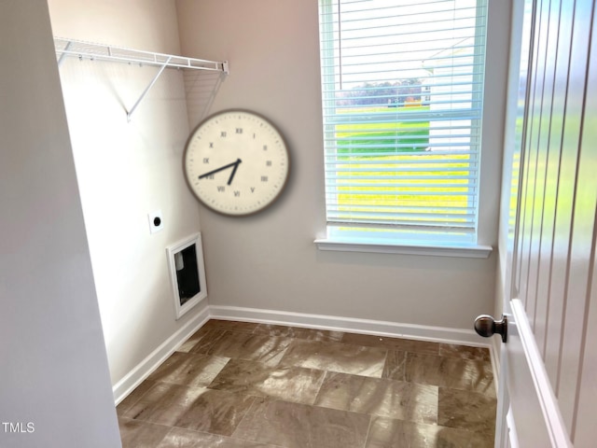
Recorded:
{"hour": 6, "minute": 41}
